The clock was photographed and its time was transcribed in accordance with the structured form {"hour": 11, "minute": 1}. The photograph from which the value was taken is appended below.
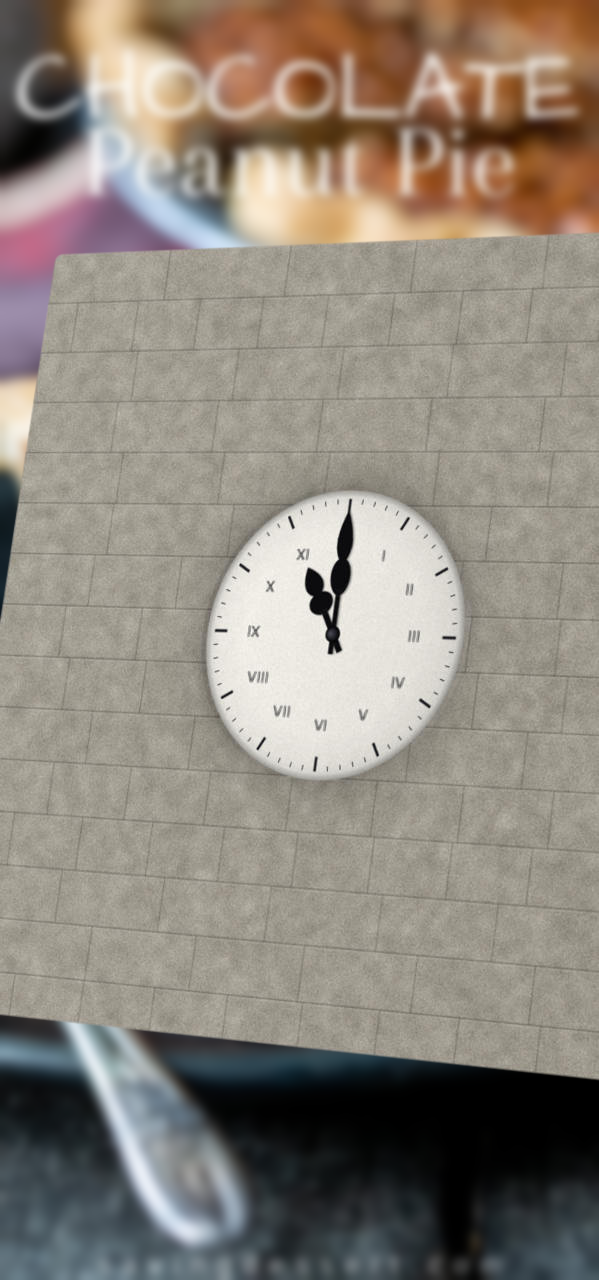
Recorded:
{"hour": 11, "minute": 0}
